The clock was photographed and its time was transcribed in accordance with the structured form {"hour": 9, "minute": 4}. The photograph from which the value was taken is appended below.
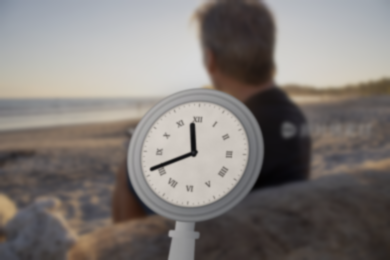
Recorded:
{"hour": 11, "minute": 41}
